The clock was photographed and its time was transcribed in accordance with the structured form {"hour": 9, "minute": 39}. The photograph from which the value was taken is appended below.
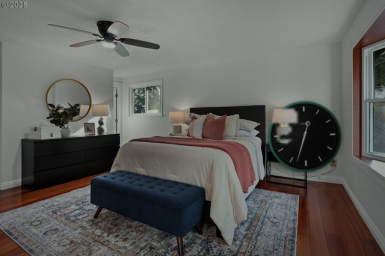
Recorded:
{"hour": 12, "minute": 33}
